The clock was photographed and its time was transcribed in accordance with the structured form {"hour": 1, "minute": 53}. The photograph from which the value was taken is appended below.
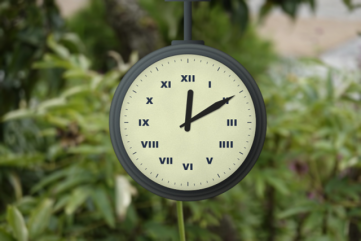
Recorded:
{"hour": 12, "minute": 10}
